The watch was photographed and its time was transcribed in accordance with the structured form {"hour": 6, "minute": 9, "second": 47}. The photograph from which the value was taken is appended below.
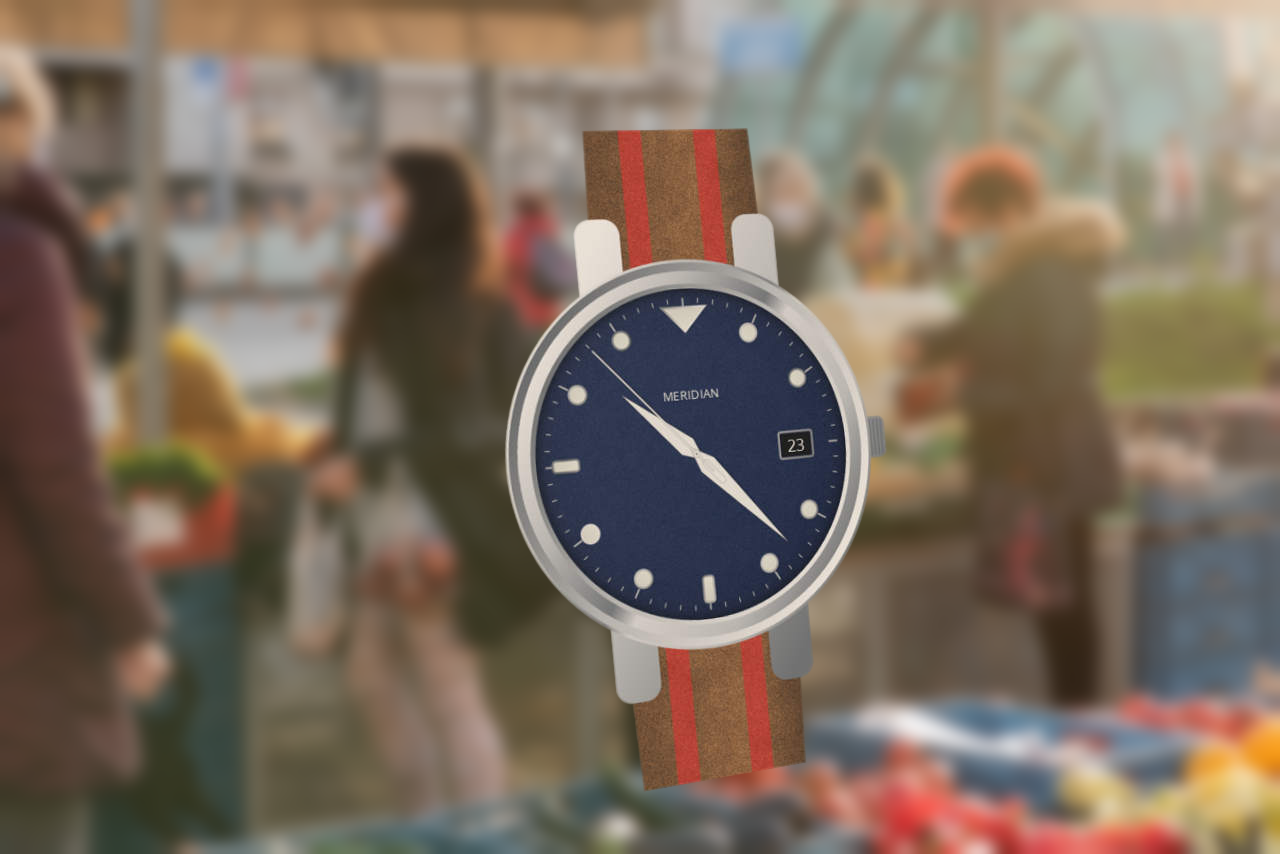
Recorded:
{"hour": 10, "minute": 22, "second": 53}
